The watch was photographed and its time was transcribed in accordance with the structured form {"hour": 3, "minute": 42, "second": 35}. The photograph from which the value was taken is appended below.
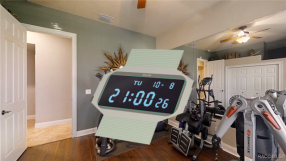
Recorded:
{"hour": 21, "minute": 0, "second": 26}
